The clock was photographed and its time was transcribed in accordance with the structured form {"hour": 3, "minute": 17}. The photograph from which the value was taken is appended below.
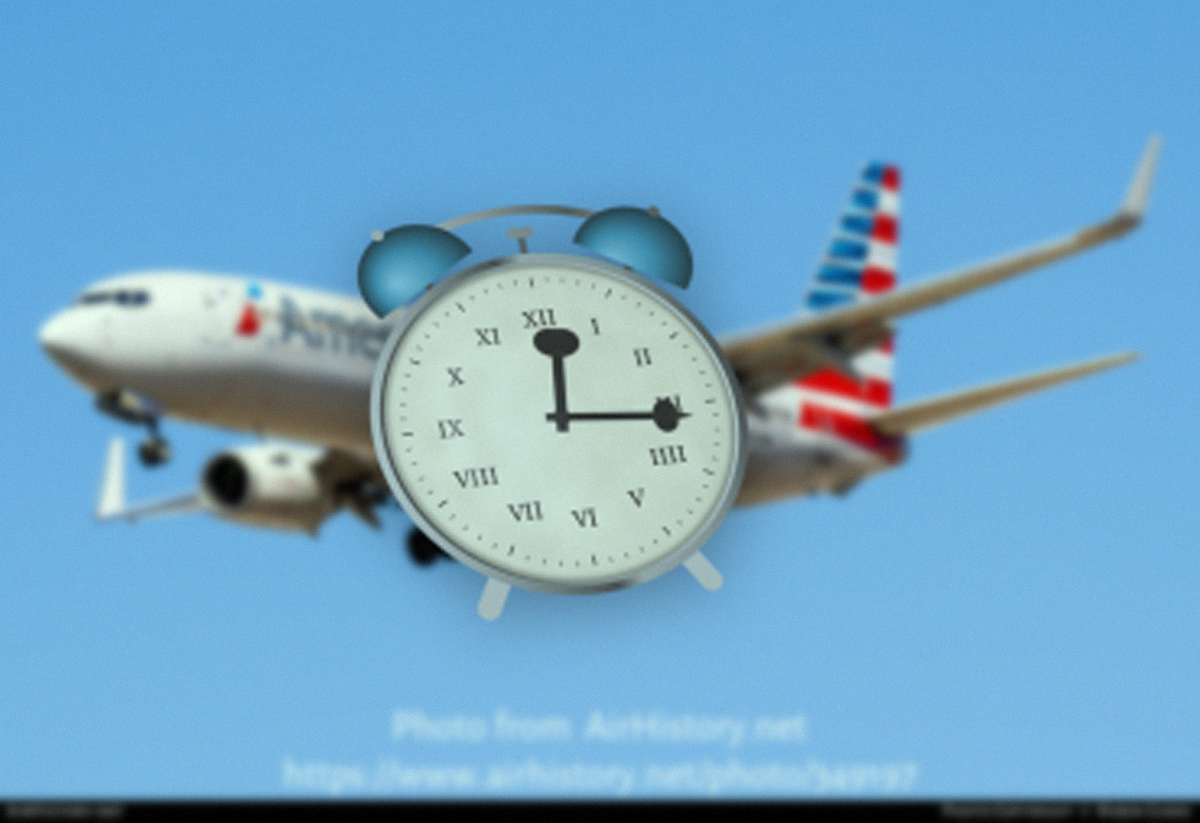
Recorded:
{"hour": 12, "minute": 16}
